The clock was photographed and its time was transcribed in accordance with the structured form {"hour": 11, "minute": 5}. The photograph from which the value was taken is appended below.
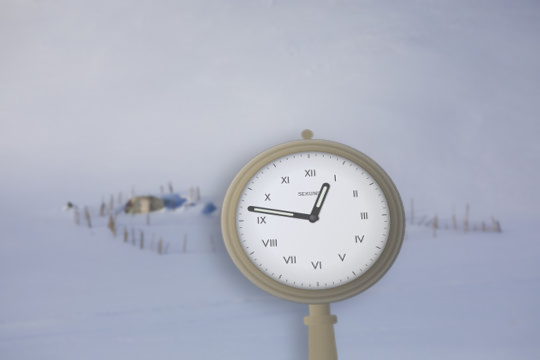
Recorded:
{"hour": 12, "minute": 47}
